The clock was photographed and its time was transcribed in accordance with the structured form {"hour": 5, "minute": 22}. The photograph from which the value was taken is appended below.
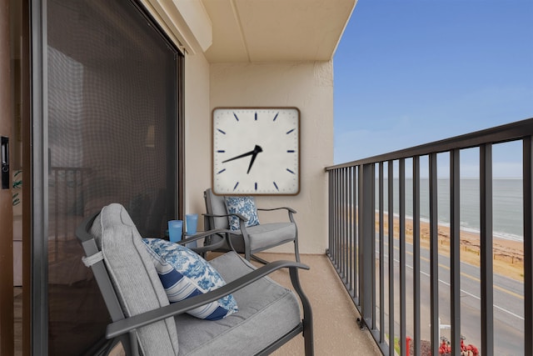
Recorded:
{"hour": 6, "minute": 42}
